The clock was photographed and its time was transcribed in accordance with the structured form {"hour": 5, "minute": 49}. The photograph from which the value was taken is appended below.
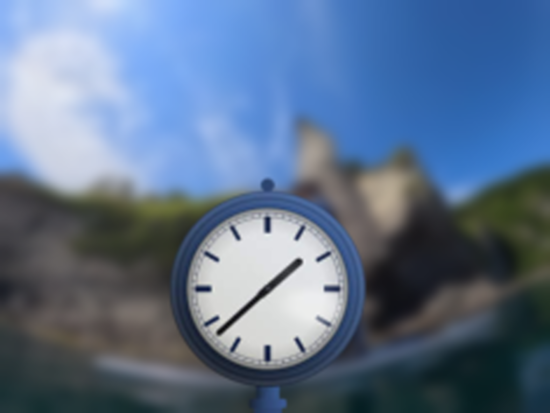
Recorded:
{"hour": 1, "minute": 38}
